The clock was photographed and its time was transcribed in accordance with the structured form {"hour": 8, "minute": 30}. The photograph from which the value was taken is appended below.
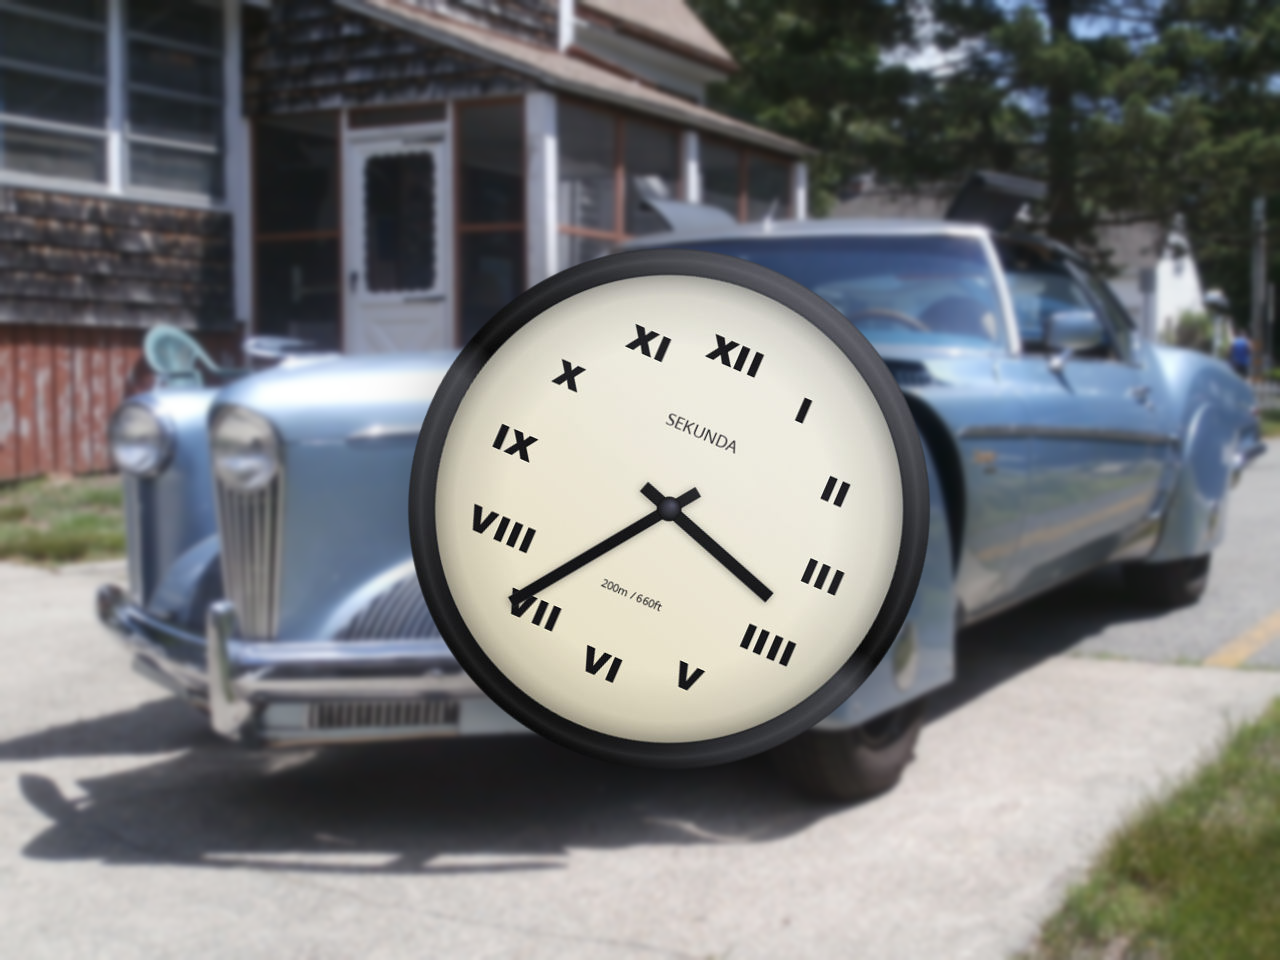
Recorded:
{"hour": 3, "minute": 36}
